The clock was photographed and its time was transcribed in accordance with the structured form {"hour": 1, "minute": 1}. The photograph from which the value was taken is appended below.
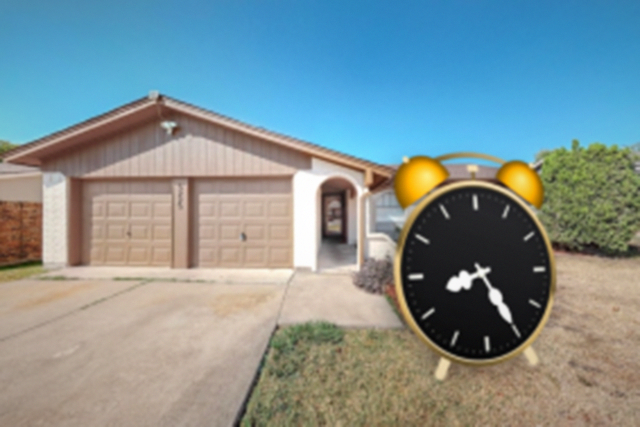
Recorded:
{"hour": 8, "minute": 25}
